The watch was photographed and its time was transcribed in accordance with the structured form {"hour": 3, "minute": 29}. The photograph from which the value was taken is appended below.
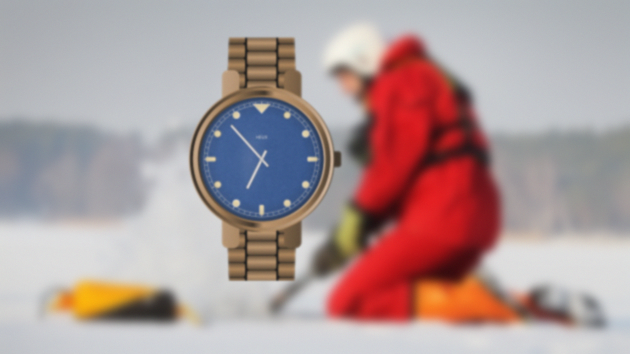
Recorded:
{"hour": 6, "minute": 53}
